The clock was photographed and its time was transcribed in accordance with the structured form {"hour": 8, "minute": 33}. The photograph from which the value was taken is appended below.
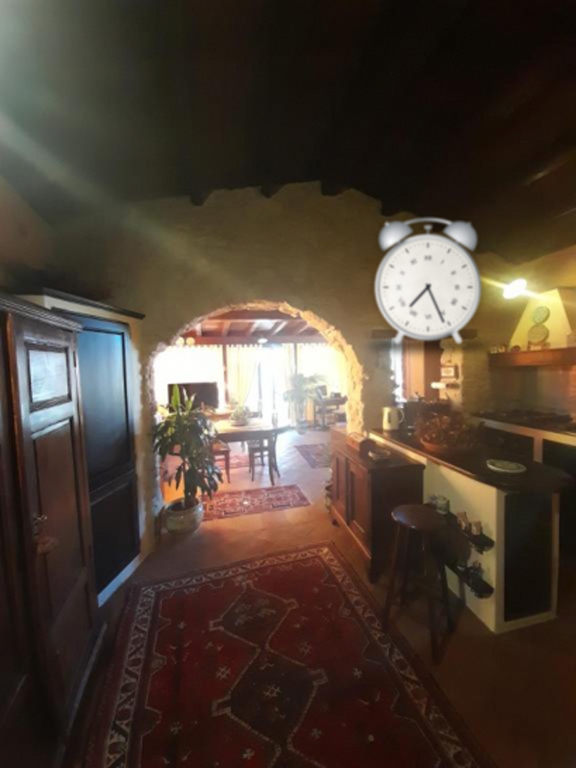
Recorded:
{"hour": 7, "minute": 26}
